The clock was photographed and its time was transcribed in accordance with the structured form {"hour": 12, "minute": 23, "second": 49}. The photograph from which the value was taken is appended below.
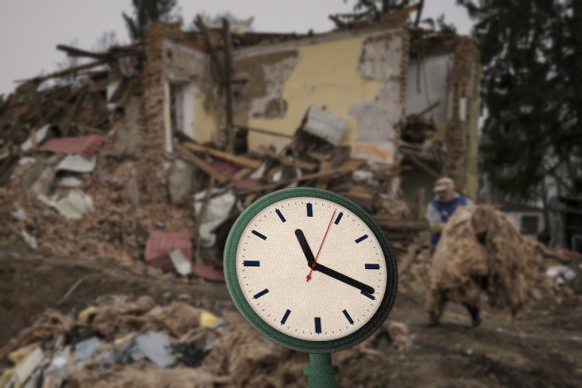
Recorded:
{"hour": 11, "minute": 19, "second": 4}
